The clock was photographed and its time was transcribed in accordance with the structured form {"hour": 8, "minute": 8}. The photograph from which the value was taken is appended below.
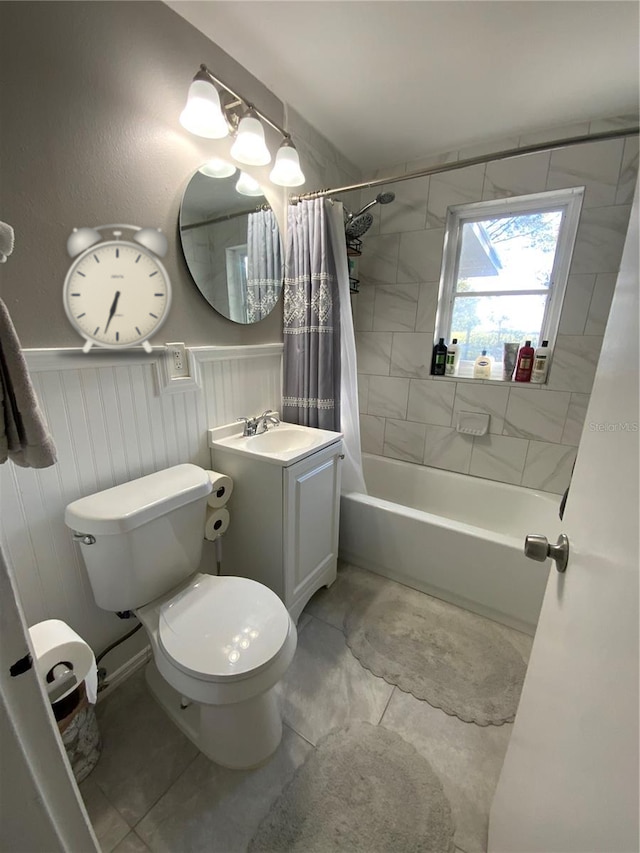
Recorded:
{"hour": 6, "minute": 33}
